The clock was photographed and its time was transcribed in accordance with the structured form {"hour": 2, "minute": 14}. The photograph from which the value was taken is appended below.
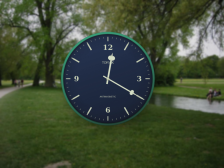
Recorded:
{"hour": 12, "minute": 20}
